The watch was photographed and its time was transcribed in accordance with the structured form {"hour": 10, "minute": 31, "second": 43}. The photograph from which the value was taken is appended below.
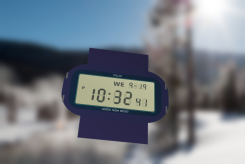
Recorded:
{"hour": 10, "minute": 32, "second": 41}
